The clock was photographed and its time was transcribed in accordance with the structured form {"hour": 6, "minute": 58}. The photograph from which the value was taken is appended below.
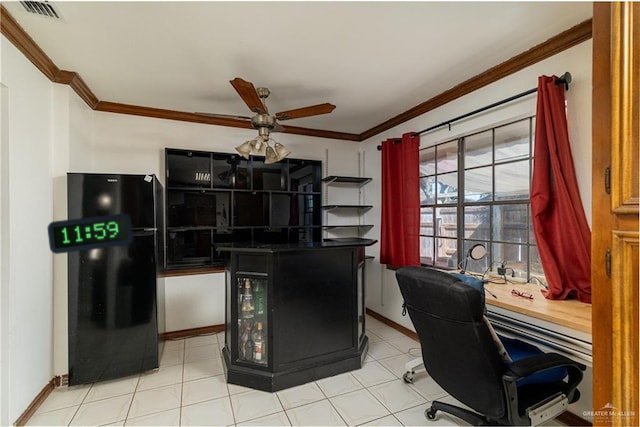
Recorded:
{"hour": 11, "minute": 59}
